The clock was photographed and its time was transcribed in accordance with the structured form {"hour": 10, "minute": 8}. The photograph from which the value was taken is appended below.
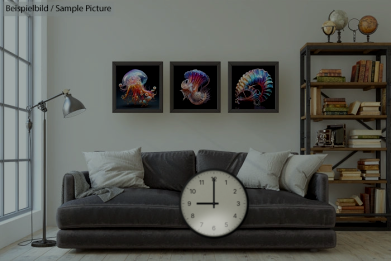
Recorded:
{"hour": 9, "minute": 0}
